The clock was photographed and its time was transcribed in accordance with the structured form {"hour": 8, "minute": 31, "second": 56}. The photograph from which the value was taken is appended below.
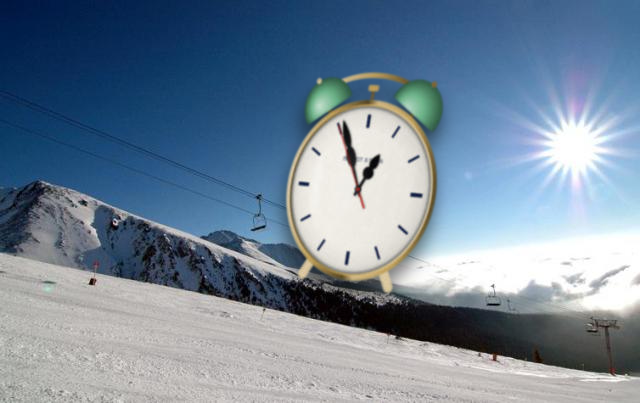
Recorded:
{"hour": 12, "minute": 55, "second": 55}
